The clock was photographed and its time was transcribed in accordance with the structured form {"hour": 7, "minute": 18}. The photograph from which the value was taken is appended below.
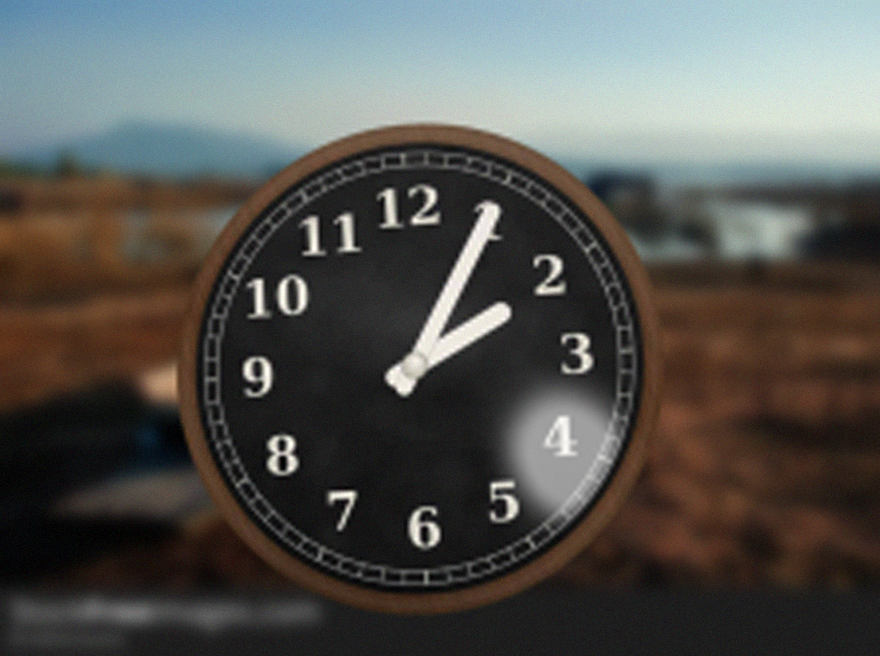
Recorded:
{"hour": 2, "minute": 5}
